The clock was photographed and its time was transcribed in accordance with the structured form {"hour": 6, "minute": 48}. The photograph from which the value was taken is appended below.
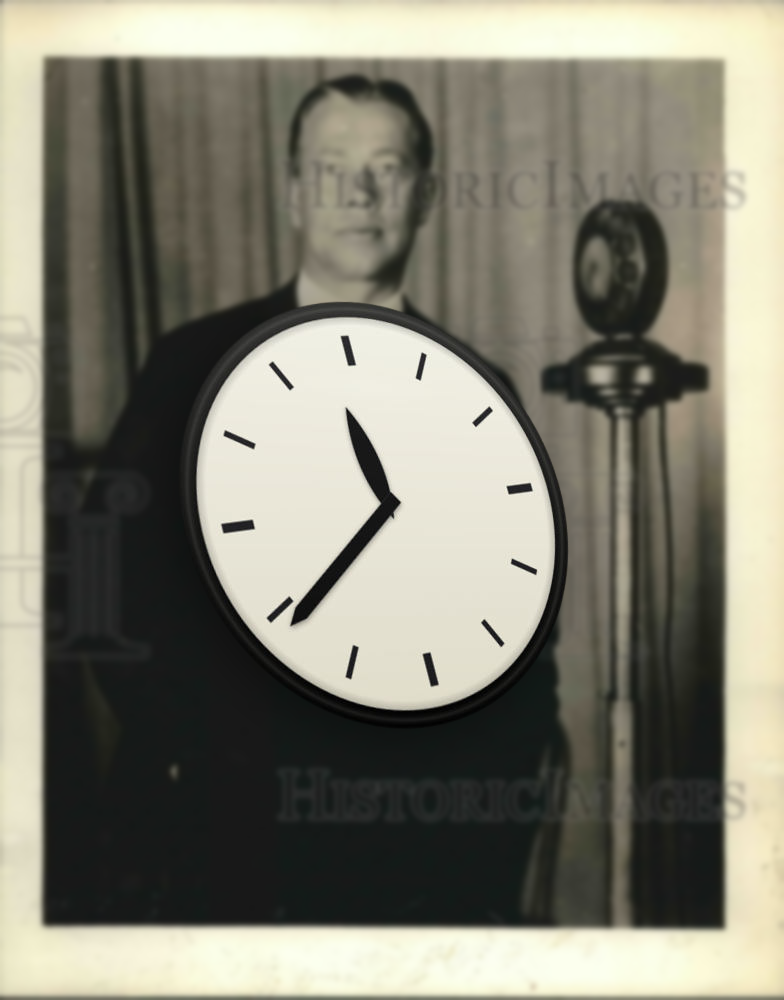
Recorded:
{"hour": 11, "minute": 39}
